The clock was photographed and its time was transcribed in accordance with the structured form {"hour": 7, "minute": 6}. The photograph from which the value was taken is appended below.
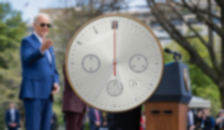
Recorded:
{"hour": 5, "minute": 35}
